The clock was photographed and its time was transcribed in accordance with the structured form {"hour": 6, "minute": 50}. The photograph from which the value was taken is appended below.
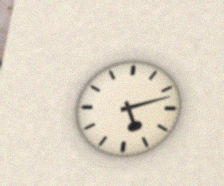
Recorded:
{"hour": 5, "minute": 12}
